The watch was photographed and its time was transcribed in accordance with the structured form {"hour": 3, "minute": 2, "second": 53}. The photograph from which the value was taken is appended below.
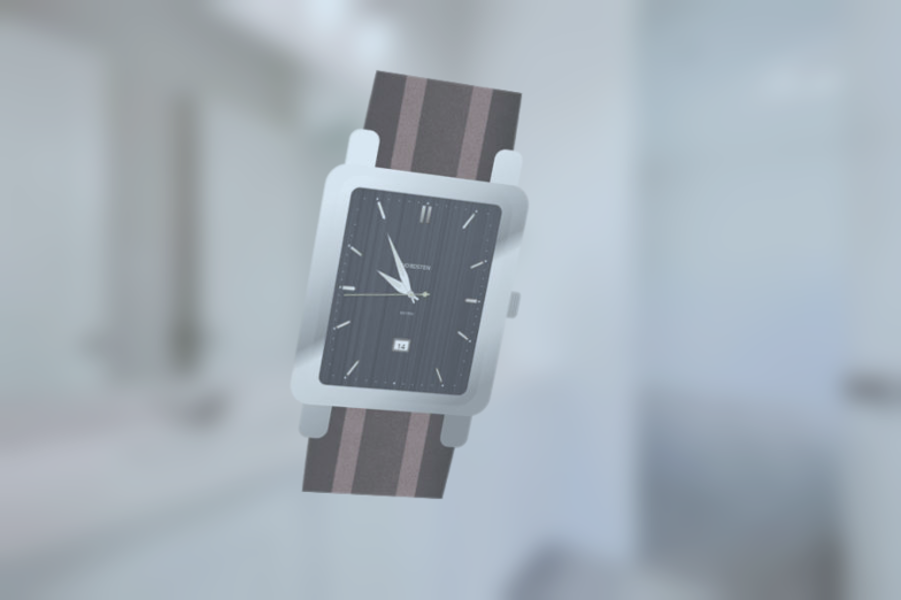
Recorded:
{"hour": 9, "minute": 54, "second": 44}
